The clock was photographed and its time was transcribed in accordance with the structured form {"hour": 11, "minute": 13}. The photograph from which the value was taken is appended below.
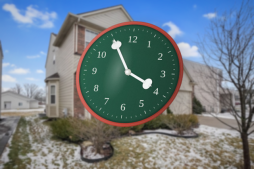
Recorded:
{"hour": 3, "minute": 55}
